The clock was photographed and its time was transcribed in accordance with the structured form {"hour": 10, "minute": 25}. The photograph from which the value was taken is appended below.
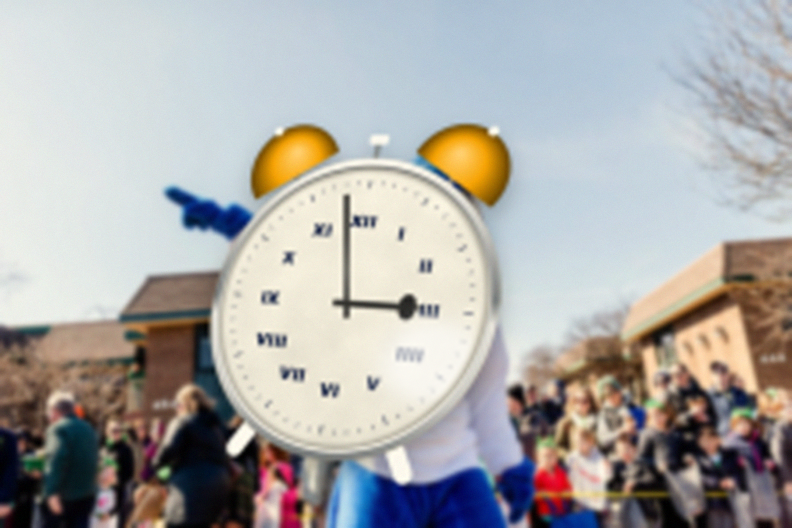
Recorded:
{"hour": 2, "minute": 58}
